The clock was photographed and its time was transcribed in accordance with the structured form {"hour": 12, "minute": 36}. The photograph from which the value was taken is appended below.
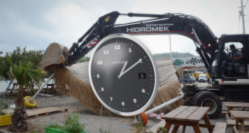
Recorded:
{"hour": 1, "minute": 10}
